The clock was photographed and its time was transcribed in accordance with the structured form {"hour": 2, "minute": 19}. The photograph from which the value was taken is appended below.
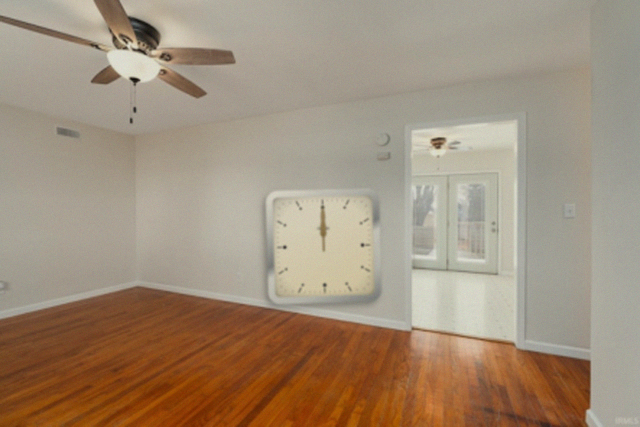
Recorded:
{"hour": 12, "minute": 0}
